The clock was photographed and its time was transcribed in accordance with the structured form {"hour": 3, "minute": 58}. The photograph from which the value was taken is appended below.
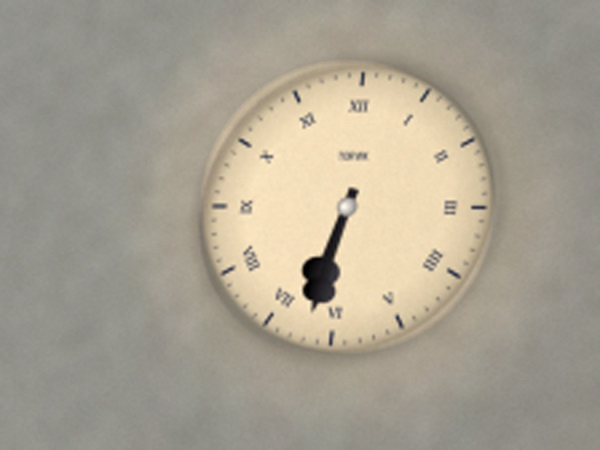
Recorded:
{"hour": 6, "minute": 32}
